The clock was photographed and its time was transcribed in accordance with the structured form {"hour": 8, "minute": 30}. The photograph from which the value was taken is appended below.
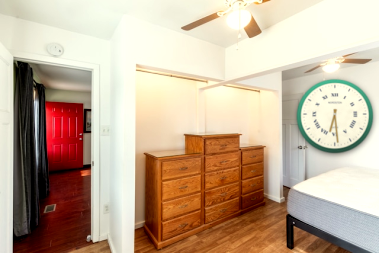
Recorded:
{"hour": 6, "minute": 29}
